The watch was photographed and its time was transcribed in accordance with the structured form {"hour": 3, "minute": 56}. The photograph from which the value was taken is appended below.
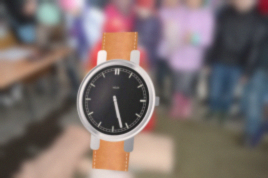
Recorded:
{"hour": 5, "minute": 27}
